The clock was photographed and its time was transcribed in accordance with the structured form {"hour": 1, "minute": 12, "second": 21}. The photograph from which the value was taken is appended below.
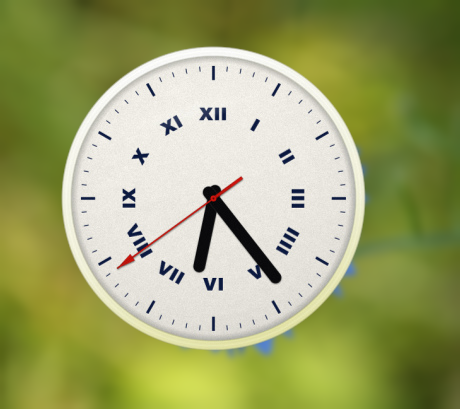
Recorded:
{"hour": 6, "minute": 23, "second": 39}
